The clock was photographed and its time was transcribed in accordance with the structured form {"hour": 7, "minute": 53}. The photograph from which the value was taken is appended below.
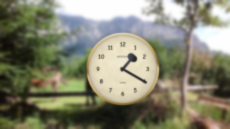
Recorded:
{"hour": 1, "minute": 20}
